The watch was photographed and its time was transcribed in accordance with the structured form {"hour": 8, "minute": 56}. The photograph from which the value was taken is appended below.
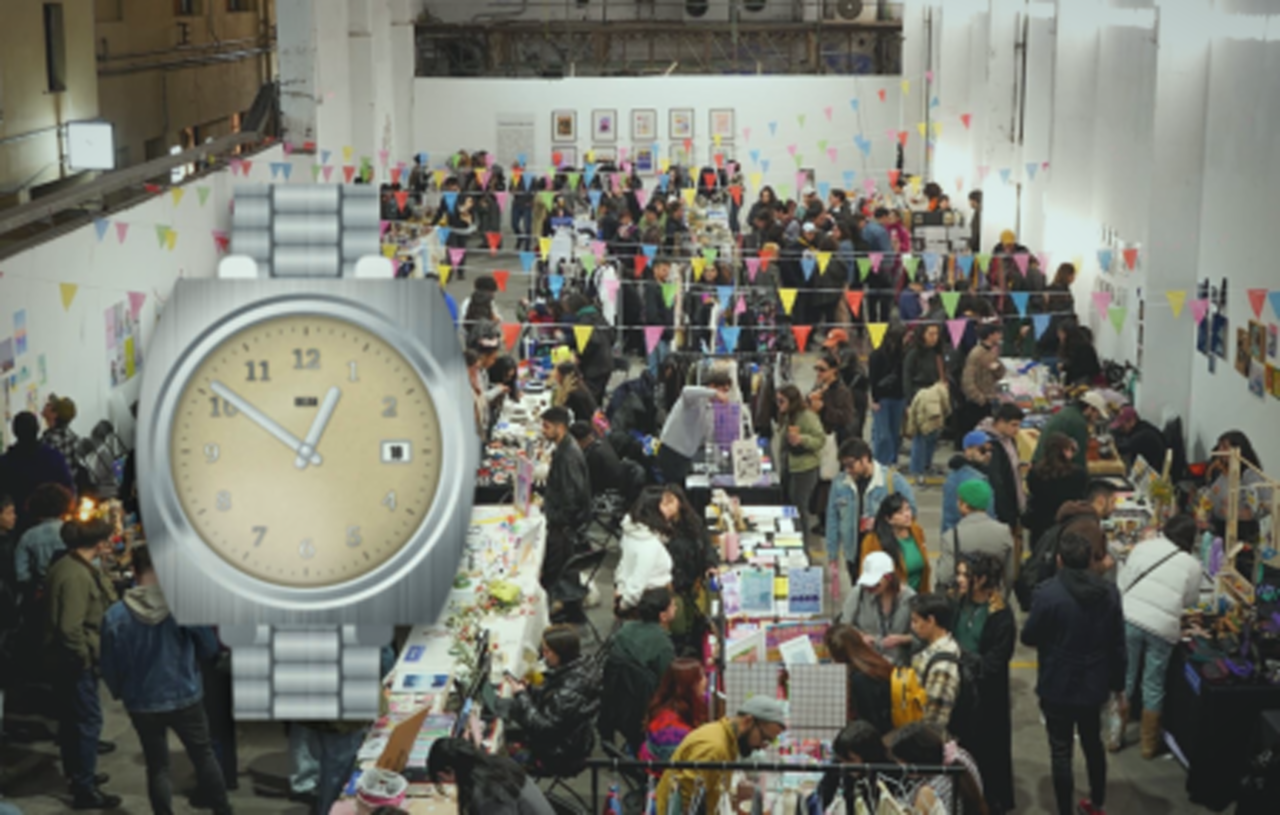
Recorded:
{"hour": 12, "minute": 51}
